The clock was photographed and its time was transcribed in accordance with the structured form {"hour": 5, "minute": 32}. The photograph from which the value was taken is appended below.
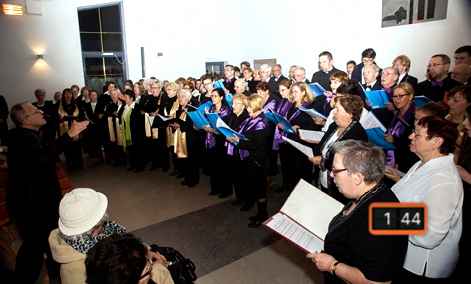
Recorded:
{"hour": 1, "minute": 44}
